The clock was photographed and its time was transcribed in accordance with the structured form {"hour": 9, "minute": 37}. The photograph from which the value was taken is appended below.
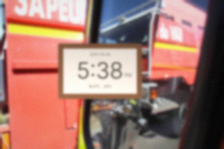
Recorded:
{"hour": 5, "minute": 38}
